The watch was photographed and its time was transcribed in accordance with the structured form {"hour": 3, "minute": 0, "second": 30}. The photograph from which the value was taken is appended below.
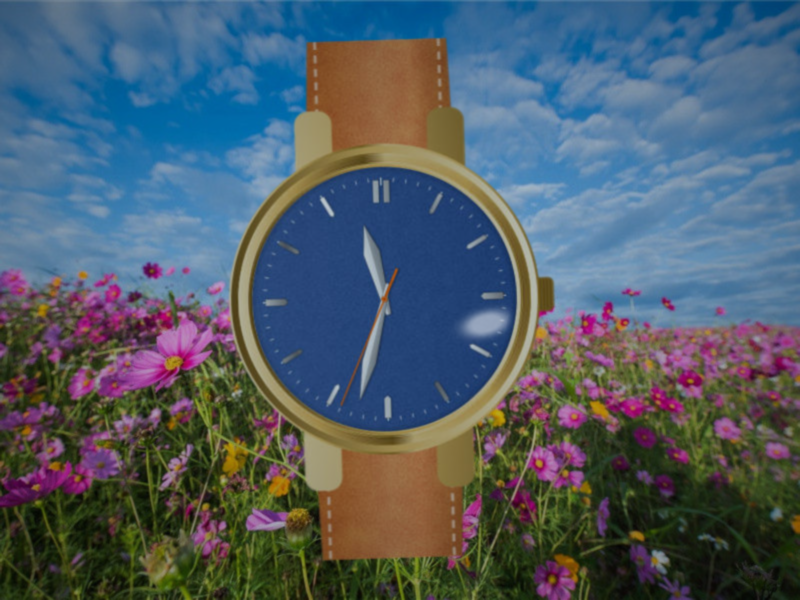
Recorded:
{"hour": 11, "minute": 32, "second": 34}
